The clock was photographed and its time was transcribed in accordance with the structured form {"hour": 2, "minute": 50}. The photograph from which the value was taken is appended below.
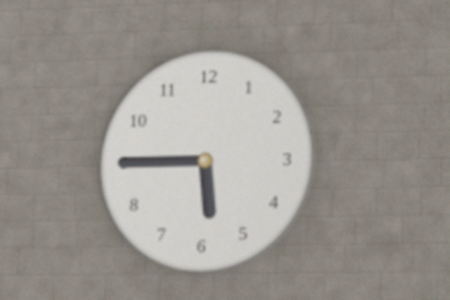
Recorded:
{"hour": 5, "minute": 45}
